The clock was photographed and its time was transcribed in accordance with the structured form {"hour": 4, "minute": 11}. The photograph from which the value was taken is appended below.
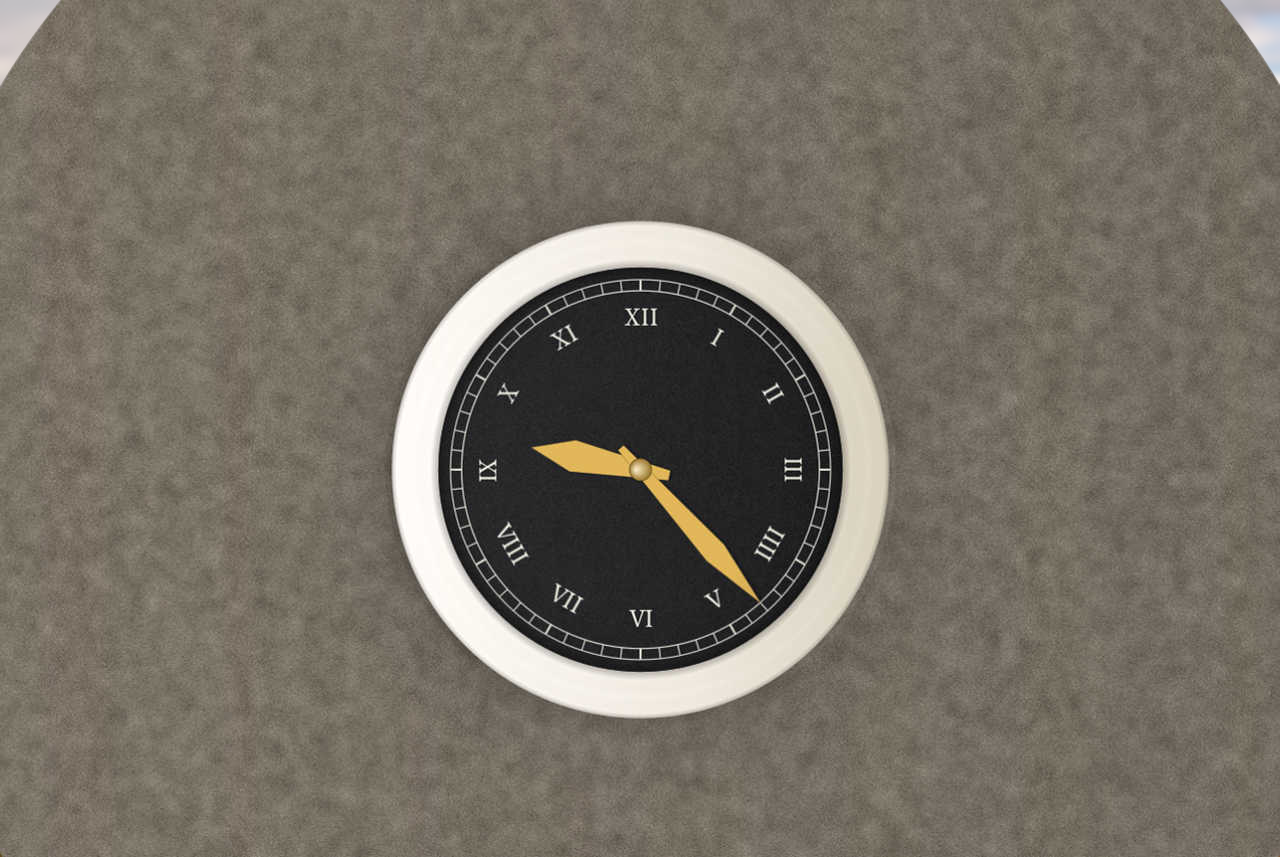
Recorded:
{"hour": 9, "minute": 23}
